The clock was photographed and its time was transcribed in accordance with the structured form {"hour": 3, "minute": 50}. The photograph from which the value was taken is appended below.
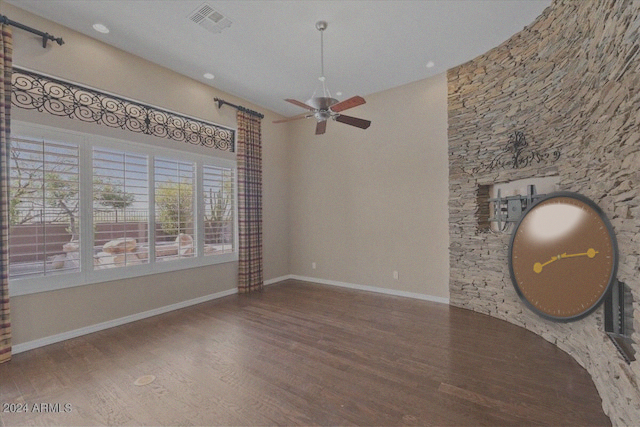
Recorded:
{"hour": 8, "minute": 14}
